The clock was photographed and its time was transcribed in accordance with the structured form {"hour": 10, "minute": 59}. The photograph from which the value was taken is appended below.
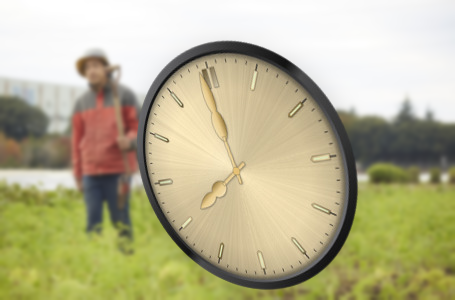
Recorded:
{"hour": 7, "minute": 59}
